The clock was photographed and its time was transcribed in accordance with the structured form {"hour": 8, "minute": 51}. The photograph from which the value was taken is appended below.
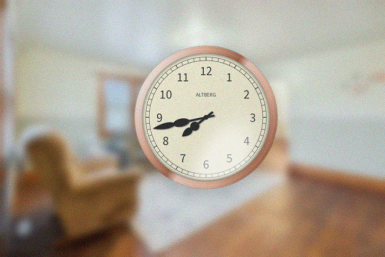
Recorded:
{"hour": 7, "minute": 43}
